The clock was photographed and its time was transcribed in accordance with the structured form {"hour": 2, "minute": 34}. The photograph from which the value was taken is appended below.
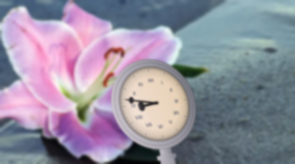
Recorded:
{"hour": 8, "minute": 47}
